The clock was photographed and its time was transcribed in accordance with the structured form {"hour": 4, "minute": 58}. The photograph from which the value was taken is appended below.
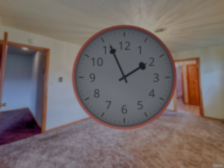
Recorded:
{"hour": 1, "minute": 56}
